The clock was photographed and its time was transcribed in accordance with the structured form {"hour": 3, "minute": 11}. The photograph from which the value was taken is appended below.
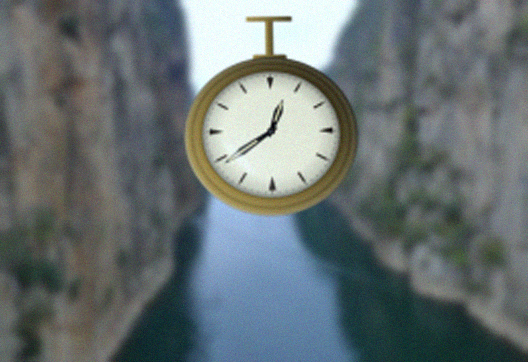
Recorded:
{"hour": 12, "minute": 39}
